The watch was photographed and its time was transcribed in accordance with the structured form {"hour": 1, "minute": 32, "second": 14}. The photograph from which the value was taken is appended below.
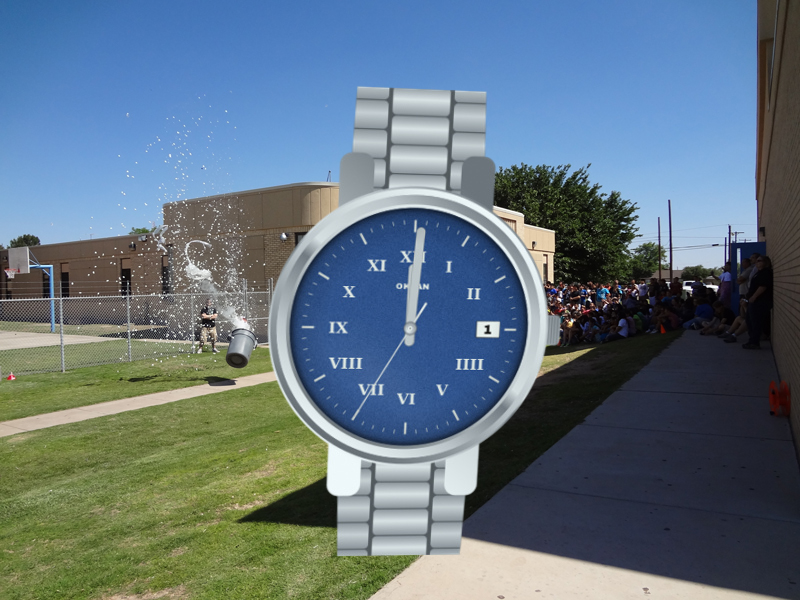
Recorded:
{"hour": 12, "minute": 0, "second": 35}
